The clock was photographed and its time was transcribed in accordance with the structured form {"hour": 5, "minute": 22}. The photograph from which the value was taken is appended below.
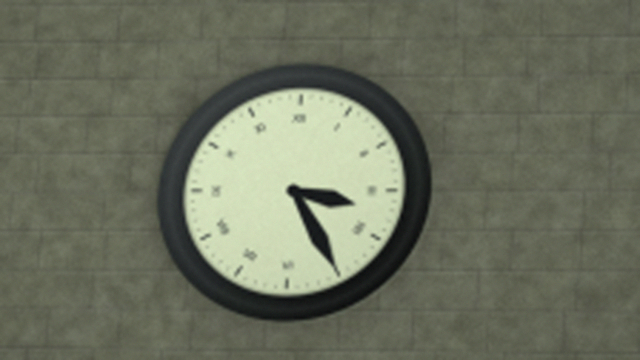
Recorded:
{"hour": 3, "minute": 25}
